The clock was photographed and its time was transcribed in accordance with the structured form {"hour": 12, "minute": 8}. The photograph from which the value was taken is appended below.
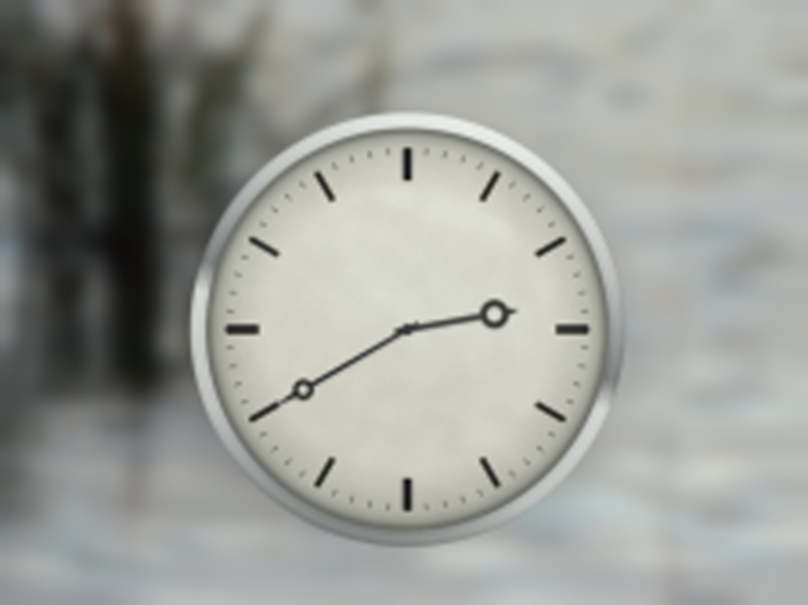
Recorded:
{"hour": 2, "minute": 40}
